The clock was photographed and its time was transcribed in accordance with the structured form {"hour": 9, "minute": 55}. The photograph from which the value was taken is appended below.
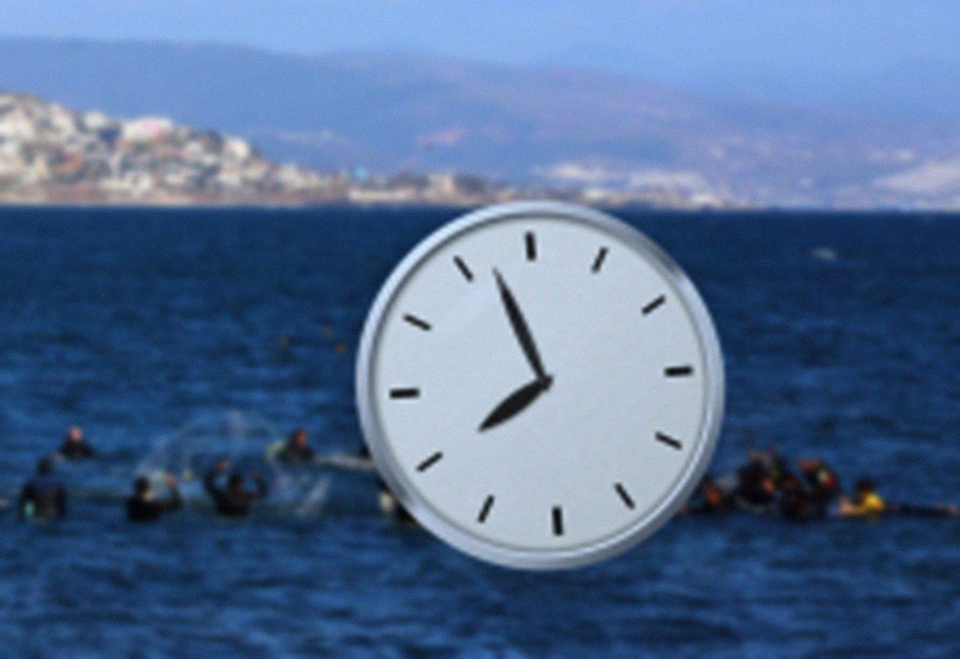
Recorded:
{"hour": 7, "minute": 57}
